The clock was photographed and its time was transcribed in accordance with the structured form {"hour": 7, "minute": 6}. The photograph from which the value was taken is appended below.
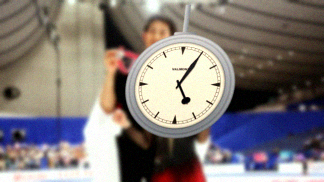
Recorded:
{"hour": 5, "minute": 5}
